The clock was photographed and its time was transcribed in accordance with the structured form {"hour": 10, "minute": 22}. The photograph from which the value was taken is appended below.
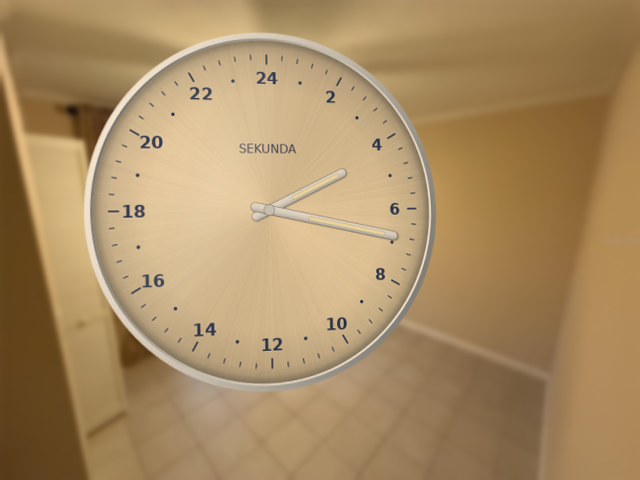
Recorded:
{"hour": 4, "minute": 17}
